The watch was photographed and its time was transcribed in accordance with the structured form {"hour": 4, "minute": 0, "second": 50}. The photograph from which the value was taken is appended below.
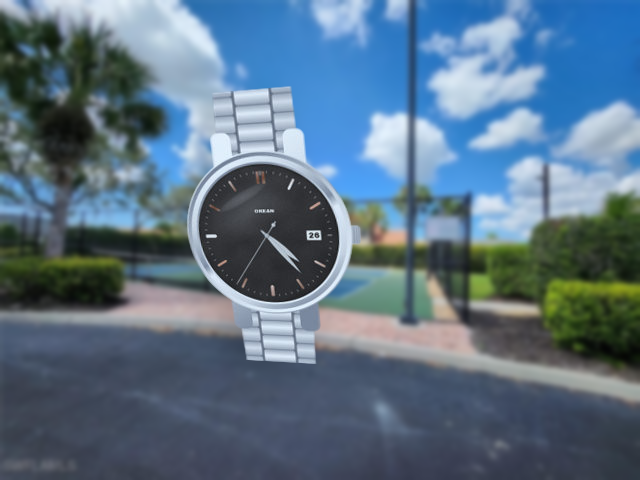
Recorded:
{"hour": 4, "minute": 23, "second": 36}
